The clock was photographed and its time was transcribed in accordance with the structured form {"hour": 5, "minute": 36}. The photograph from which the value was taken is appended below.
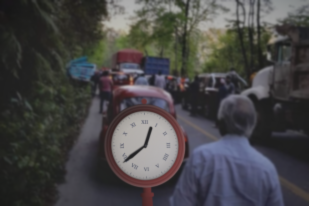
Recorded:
{"hour": 12, "minute": 39}
